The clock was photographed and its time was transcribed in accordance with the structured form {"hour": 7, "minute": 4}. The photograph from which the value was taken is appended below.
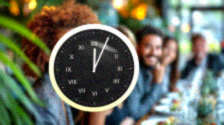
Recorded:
{"hour": 12, "minute": 4}
